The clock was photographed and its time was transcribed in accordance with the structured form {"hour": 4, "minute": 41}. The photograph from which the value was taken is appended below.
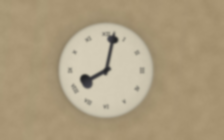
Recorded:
{"hour": 8, "minute": 2}
